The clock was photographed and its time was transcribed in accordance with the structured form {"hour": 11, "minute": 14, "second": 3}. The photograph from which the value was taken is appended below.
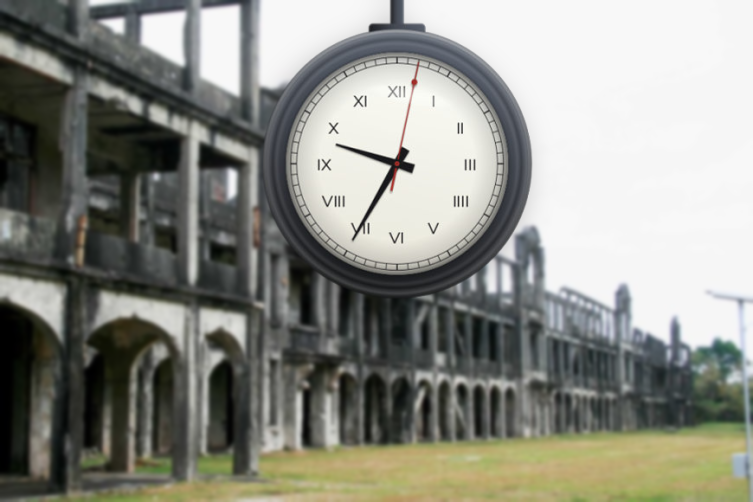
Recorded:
{"hour": 9, "minute": 35, "second": 2}
